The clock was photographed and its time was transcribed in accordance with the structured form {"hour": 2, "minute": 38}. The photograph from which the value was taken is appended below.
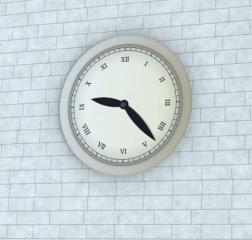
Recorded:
{"hour": 9, "minute": 23}
